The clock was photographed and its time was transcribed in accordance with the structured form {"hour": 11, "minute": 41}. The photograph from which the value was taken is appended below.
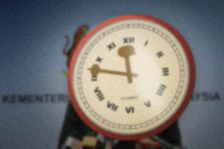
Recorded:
{"hour": 11, "minute": 47}
